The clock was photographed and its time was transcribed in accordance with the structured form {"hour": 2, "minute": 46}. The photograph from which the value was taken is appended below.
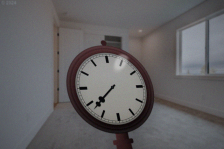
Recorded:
{"hour": 7, "minute": 38}
